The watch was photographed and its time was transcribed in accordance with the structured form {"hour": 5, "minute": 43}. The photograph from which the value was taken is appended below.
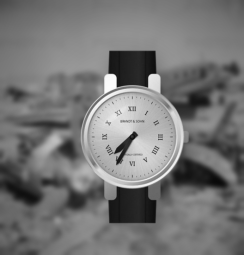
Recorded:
{"hour": 7, "minute": 35}
